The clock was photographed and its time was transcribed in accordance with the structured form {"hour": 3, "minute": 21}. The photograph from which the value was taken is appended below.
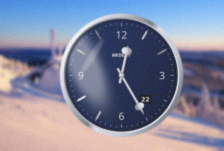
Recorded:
{"hour": 12, "minute": 25}
